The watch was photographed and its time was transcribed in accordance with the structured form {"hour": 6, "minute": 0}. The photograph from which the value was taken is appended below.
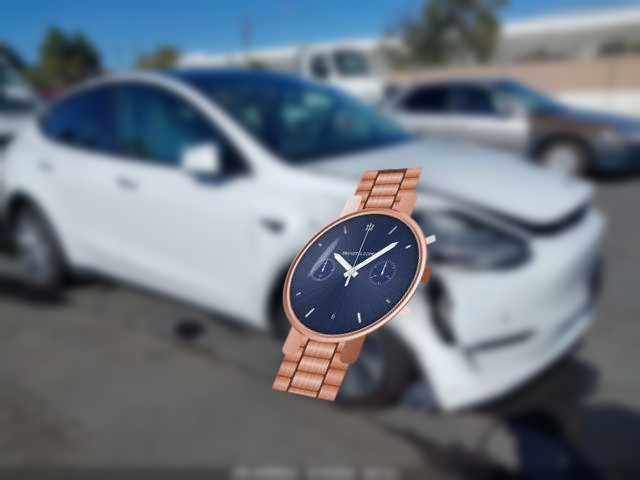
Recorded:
{"hour": 10, "minute": 8}
